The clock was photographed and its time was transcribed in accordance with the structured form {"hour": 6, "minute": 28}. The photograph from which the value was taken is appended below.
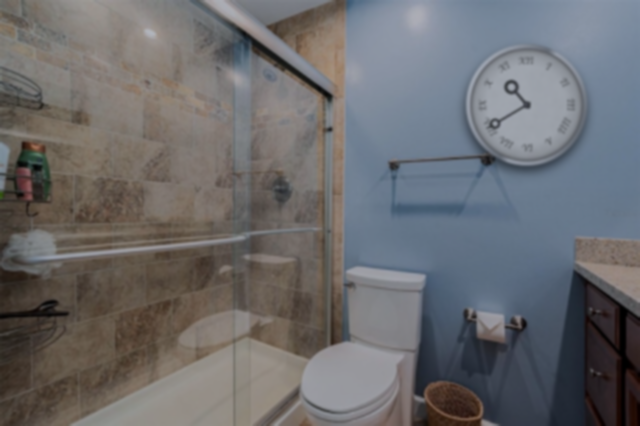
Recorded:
{"hour": 10, "minute": 40}
